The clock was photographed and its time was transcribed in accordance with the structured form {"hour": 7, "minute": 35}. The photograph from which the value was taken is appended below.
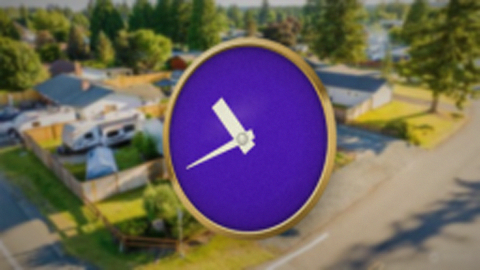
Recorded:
{"hour": 10, "minute": 41}
